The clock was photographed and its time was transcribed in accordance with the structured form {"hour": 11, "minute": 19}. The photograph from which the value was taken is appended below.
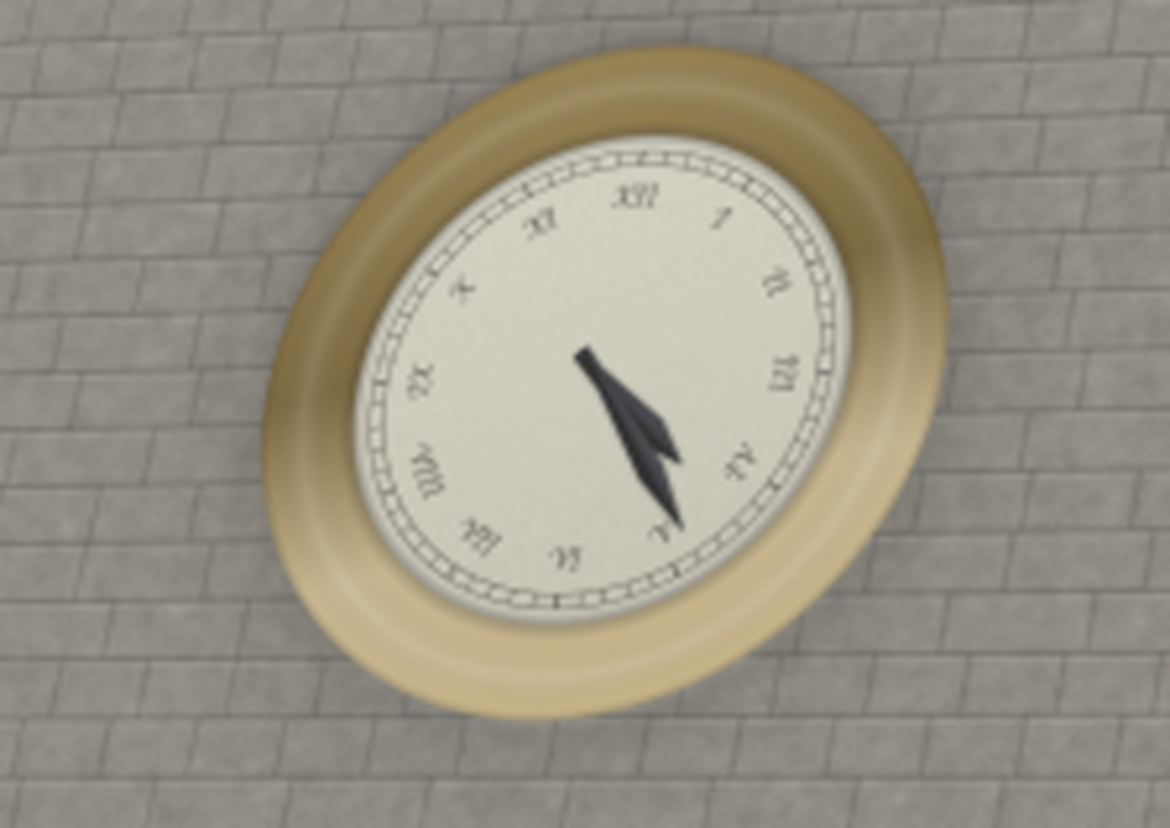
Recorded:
{"hour": 4, "minute": 24}
